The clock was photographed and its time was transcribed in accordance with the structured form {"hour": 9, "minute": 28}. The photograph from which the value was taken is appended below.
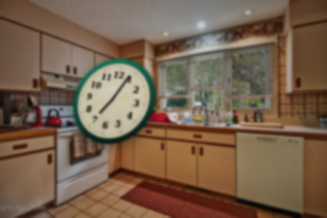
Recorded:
{"hour": 7, "minute": 4}
